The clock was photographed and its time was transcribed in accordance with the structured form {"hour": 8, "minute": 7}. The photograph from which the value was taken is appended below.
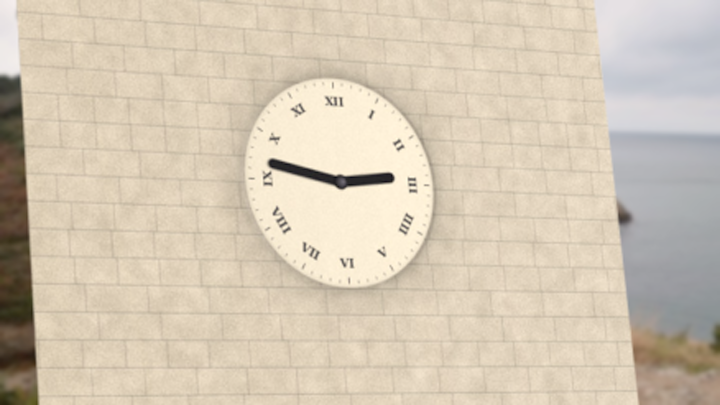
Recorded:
{"hour": 2, "minute": 47}
